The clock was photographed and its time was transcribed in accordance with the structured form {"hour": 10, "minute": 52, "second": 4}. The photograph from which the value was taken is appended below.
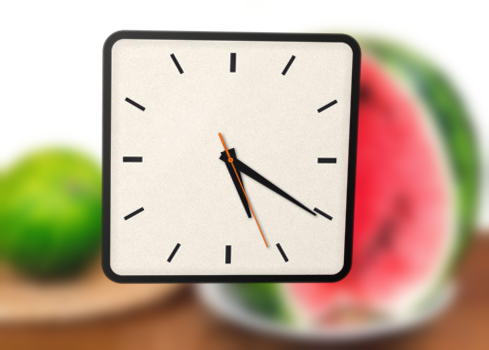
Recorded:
{"hour": 5, "minute": 20, "second": 26}
